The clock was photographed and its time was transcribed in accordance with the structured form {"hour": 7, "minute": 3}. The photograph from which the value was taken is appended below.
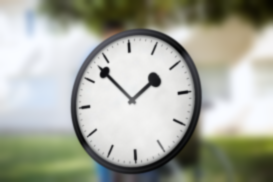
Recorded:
{"hour": 1, "minute": 53}
